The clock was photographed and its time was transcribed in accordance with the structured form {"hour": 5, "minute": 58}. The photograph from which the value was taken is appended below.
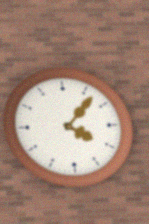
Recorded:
{"hour": 4, "minute": 7}
